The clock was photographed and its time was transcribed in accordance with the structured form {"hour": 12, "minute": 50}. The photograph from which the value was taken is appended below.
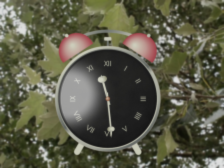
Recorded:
{"hour": 11, "minute": 29}
